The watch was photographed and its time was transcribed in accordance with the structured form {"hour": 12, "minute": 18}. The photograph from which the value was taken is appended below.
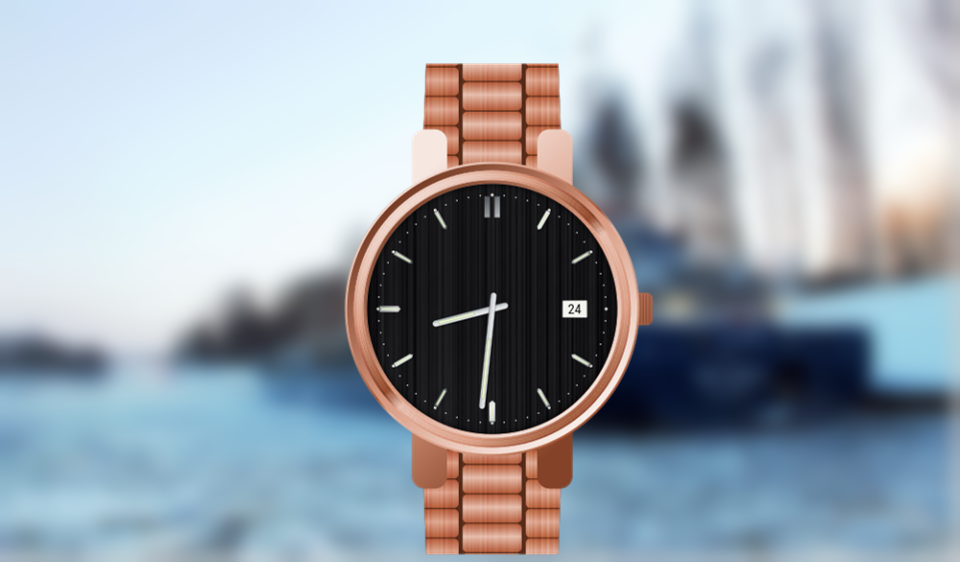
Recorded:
{"hour": 8, "minute": 31}
